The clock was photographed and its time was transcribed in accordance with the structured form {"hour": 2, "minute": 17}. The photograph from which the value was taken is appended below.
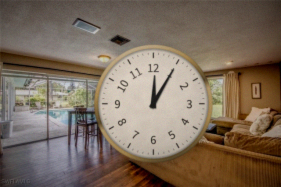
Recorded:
{"hour": 12, "minute": 5}
